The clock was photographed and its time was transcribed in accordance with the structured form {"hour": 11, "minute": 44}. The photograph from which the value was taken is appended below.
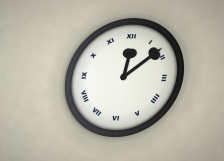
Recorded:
{"hour": 12, "minute": 8}
